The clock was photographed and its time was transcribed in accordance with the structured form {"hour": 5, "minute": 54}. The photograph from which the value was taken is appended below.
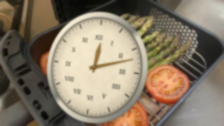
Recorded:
{"hour": 12, "minute": 12}
